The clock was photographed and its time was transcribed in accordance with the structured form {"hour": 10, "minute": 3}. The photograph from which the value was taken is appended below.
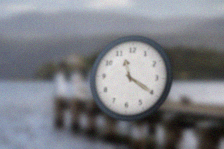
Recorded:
{"hour": 11, "minute": 20}
